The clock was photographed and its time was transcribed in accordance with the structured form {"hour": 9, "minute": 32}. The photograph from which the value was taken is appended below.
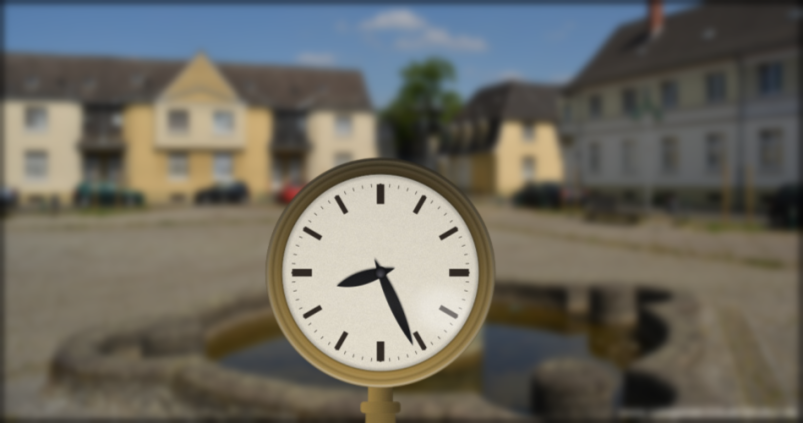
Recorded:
{"hour": 8, "minute": 26}
